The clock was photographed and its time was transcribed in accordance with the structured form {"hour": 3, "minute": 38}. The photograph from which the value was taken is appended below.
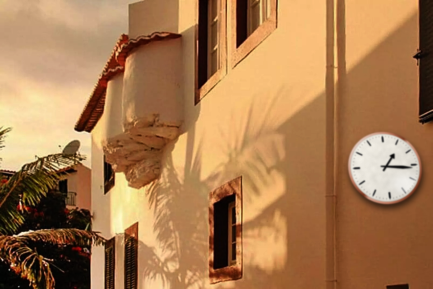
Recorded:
{"hour": 1, "minute": 16}
